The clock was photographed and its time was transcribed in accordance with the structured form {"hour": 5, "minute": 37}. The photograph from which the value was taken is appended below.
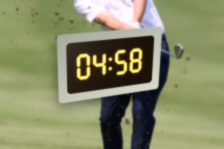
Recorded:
{"hour": 4, "minute": 58}
